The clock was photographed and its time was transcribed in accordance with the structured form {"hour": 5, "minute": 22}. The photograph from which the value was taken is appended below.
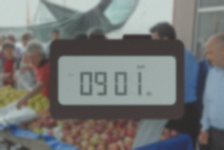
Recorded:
{"hour": 9, "minute": 1}
